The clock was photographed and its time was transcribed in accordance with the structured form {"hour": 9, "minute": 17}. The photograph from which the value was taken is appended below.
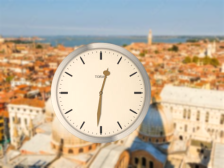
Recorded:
{"hour": 12, "minute": 31}
